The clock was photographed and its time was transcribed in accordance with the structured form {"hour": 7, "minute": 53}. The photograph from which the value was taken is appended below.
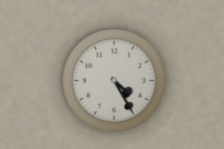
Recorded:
{"hour": 4, "minute": 25}
